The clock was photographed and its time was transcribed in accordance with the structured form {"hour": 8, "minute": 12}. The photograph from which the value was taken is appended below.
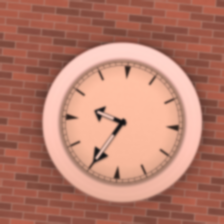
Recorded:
{"hour": 9, "minute": 35}
